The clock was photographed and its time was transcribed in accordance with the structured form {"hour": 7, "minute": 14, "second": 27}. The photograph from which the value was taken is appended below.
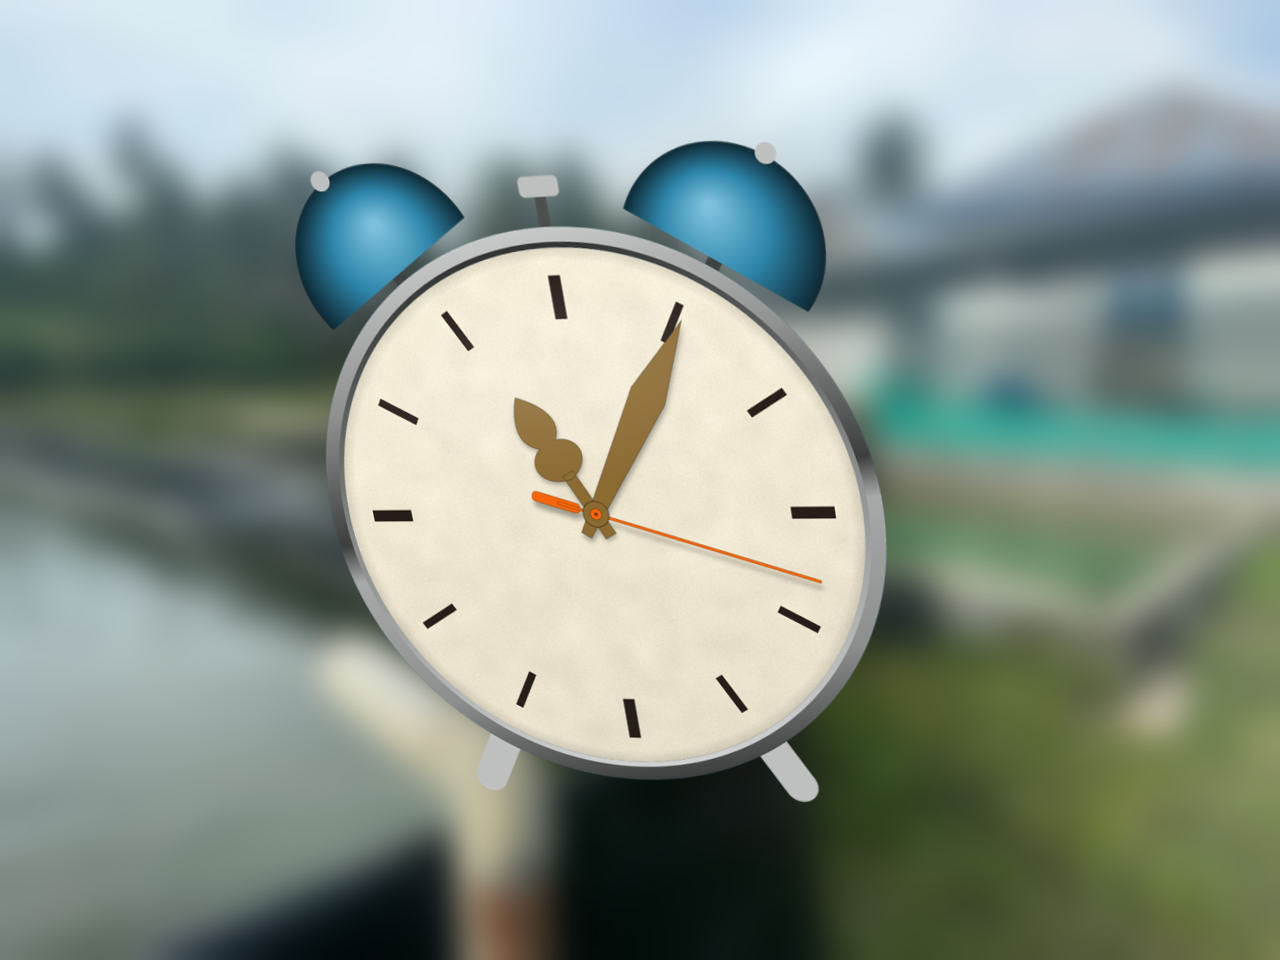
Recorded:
{"hour": 11, "minute": 5, "second": 18}
